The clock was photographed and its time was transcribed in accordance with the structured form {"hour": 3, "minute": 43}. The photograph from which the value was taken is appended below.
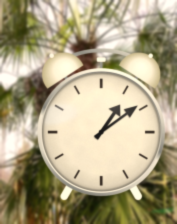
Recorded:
{"hour": 1, "minute": 9}
